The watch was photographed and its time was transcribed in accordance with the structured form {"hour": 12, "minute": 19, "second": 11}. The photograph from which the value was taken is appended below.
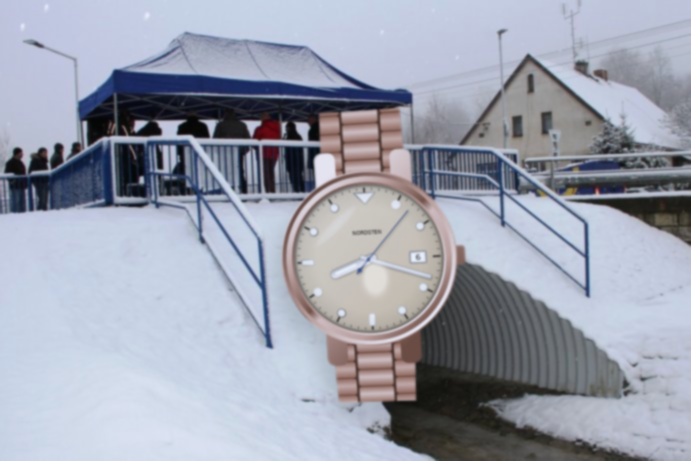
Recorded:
{"hour": 8, "minute": 18, "second": 7}
